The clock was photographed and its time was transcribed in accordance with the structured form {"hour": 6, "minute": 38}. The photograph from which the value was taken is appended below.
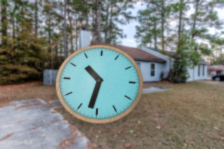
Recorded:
{"hour": 10, "minute": 32}
